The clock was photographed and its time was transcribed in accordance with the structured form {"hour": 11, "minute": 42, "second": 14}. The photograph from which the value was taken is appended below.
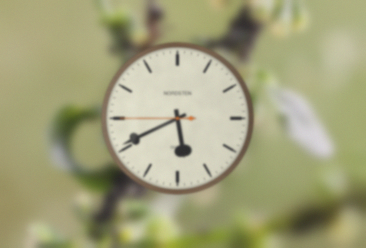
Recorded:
{"hour": 5, "minute": 40, "second": 45}
